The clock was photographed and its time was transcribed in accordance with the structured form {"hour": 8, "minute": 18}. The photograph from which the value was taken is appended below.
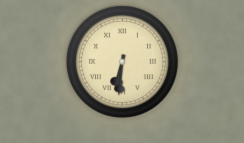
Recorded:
{"hour": 6, "minute": 31}
